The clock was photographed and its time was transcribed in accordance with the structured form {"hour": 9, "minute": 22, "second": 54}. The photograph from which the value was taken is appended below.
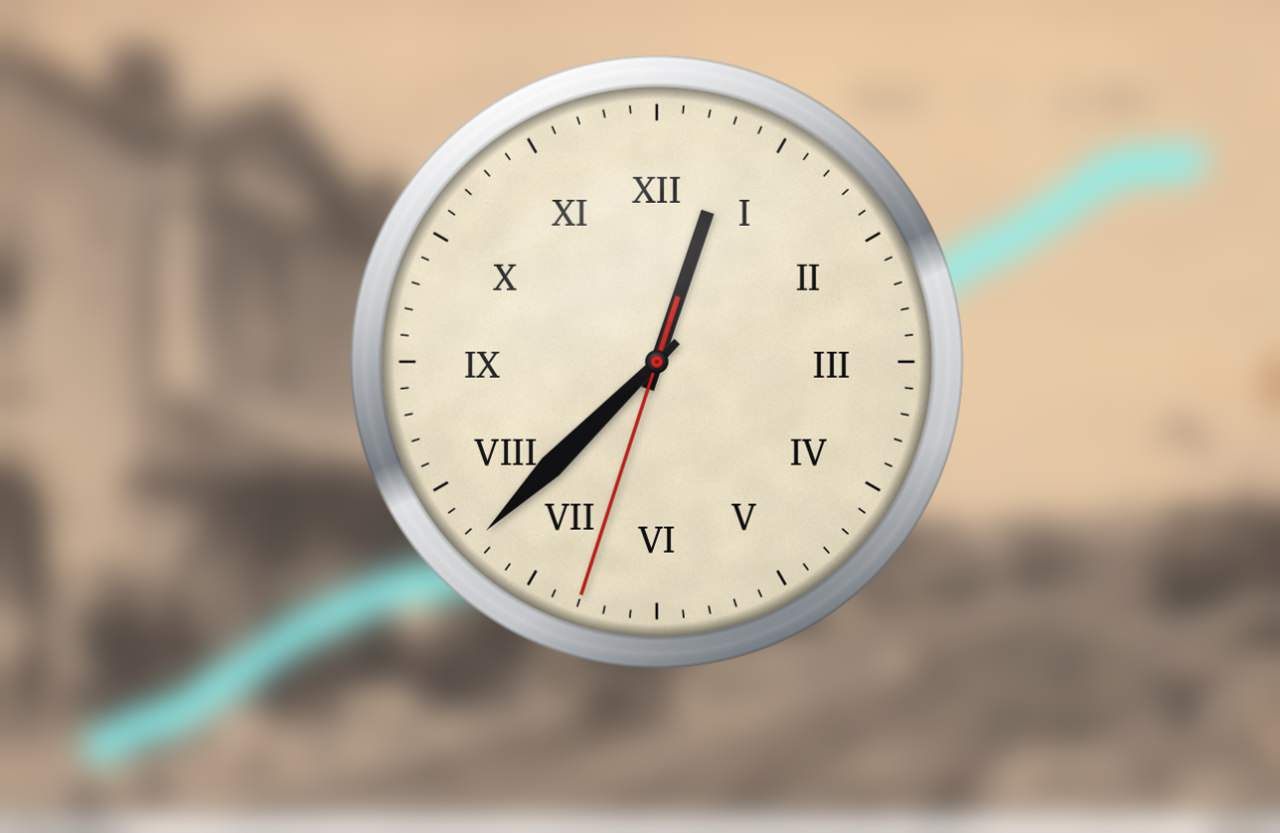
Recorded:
{"hour": 12, "minute": 37, "second": 33}
